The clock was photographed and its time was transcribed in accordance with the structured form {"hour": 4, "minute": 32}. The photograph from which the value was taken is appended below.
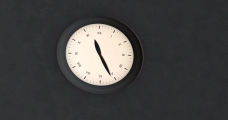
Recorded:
{"hour": 11, "minute": 26}
